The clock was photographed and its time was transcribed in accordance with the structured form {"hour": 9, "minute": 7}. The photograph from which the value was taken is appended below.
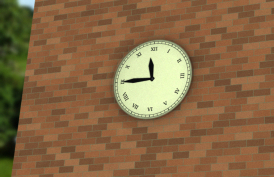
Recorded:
{"hour": 11, "minute": 45}
